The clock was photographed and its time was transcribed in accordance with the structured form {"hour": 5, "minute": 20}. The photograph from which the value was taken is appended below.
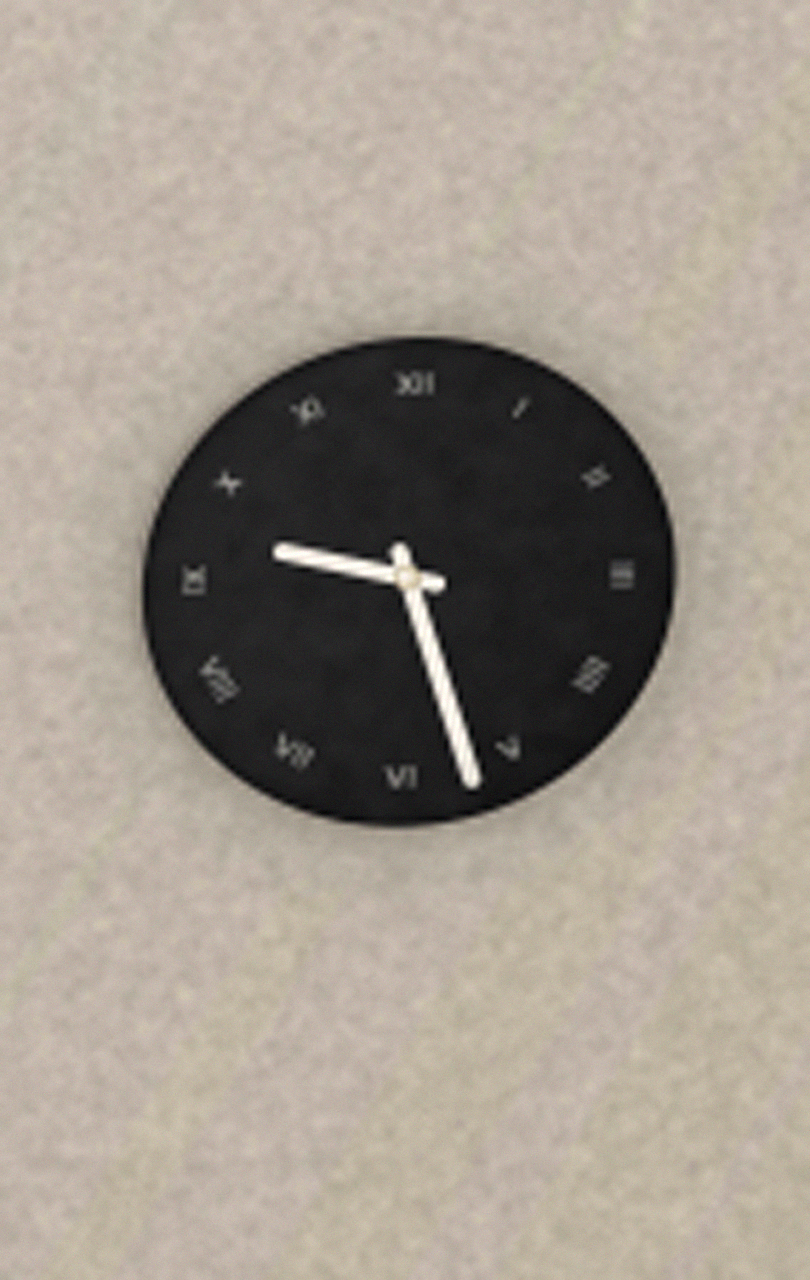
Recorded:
{"hour": 9, "minute": 27}
